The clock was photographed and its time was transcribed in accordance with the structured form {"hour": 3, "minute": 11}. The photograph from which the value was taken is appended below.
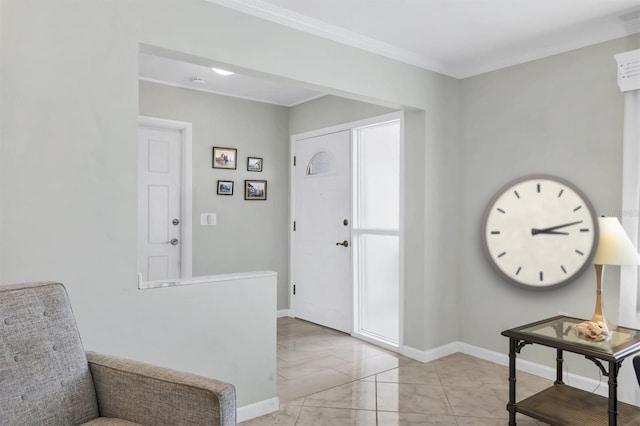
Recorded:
{"hour": 3, "minute": 13}
